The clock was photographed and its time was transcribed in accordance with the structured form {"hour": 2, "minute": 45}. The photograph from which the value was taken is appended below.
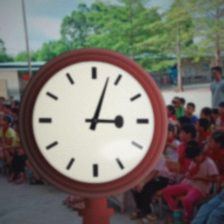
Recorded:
{"hour": 3, "minute": 3}
